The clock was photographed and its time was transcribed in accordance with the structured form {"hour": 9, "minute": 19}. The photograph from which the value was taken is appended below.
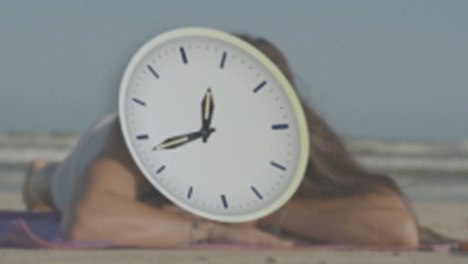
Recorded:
{"hour": 12, "minute": 43}
